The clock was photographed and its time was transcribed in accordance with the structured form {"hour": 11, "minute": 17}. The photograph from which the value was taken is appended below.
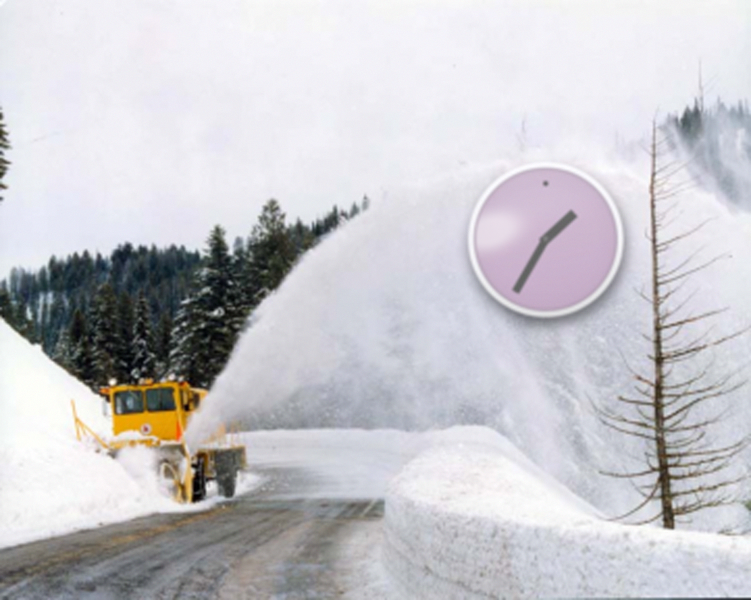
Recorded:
{"hour": 1, "minute": 35}
